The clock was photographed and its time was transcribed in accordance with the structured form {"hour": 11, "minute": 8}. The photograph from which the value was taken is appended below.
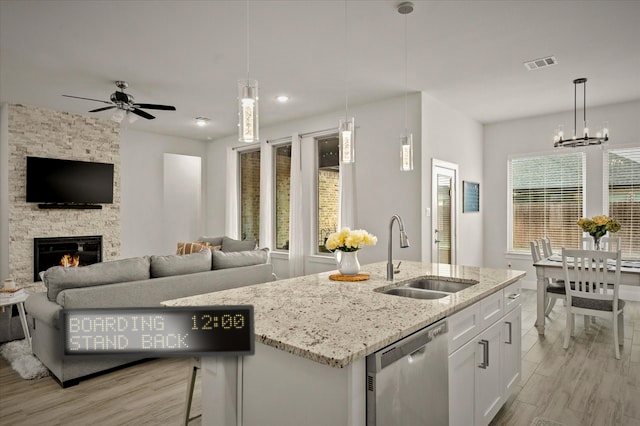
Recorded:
{"hour": 12, "minute": 0}
